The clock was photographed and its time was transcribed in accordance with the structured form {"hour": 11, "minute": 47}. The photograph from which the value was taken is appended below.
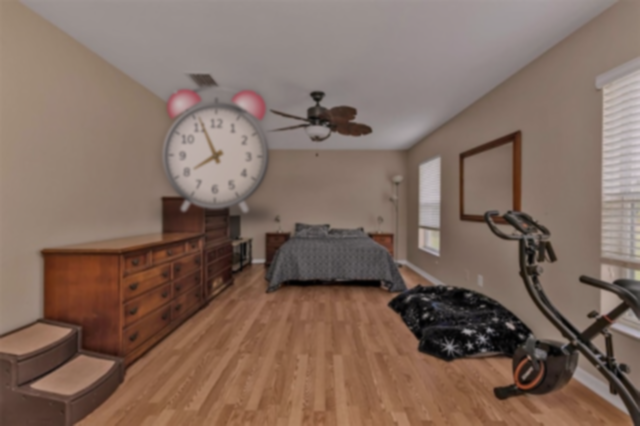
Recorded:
{"hour": 7, "minute": 56}
